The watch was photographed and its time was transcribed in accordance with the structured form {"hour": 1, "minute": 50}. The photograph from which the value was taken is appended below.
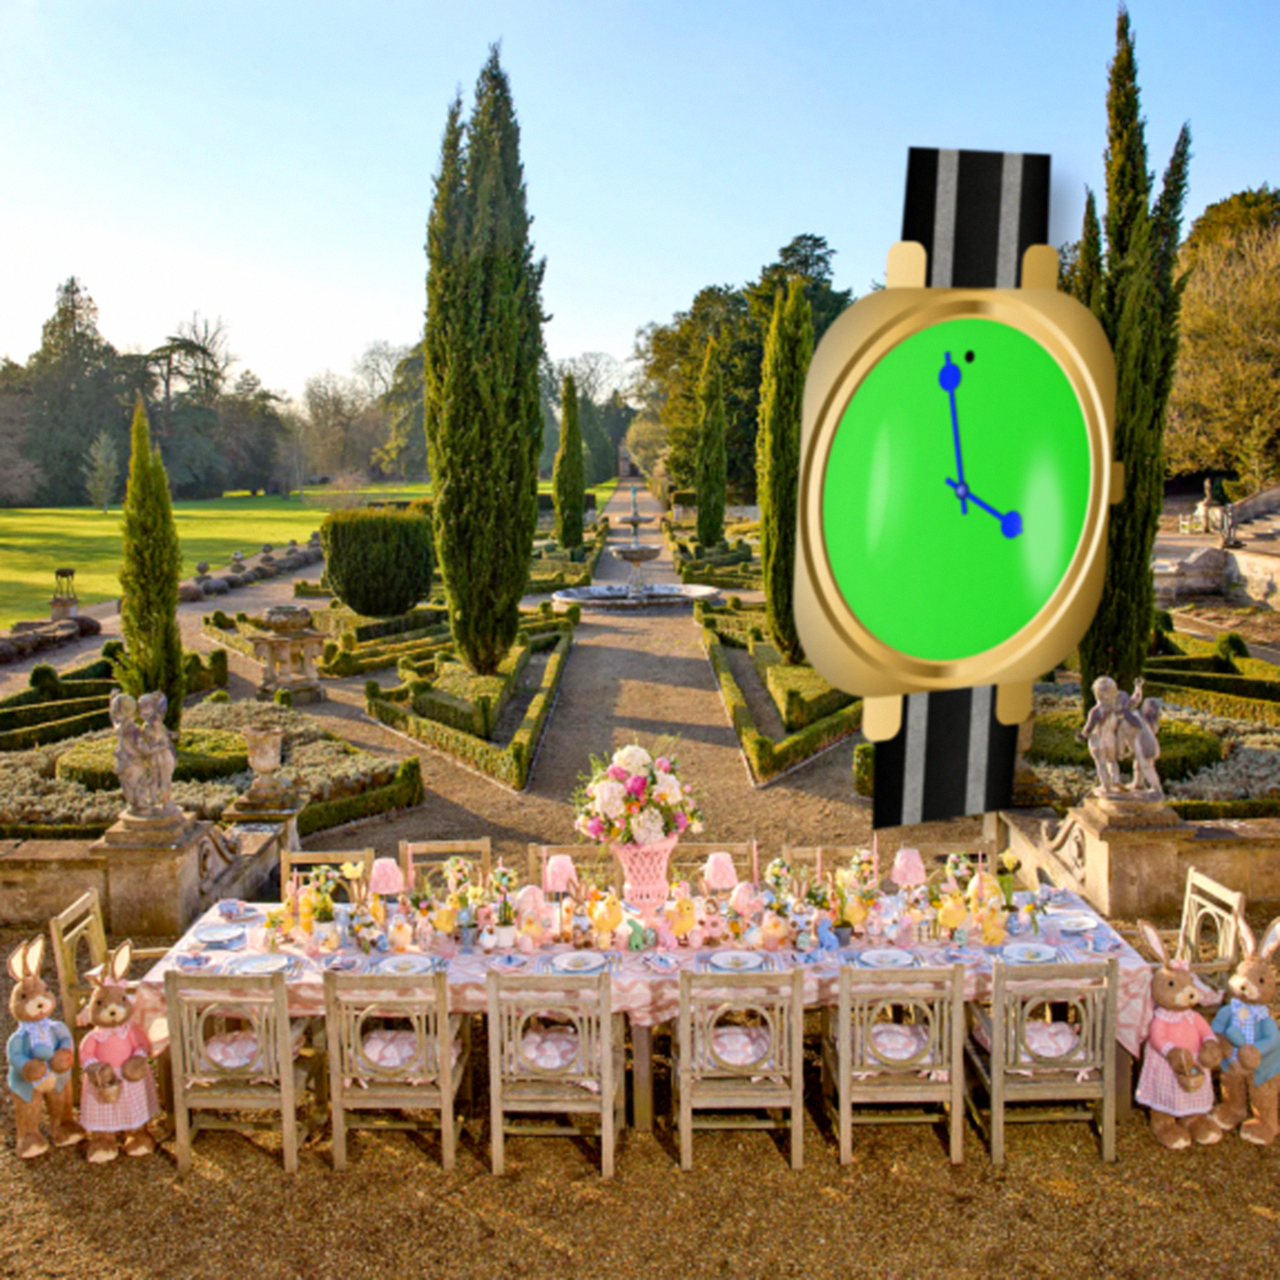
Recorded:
{"hour": 3, "minute": 58}
